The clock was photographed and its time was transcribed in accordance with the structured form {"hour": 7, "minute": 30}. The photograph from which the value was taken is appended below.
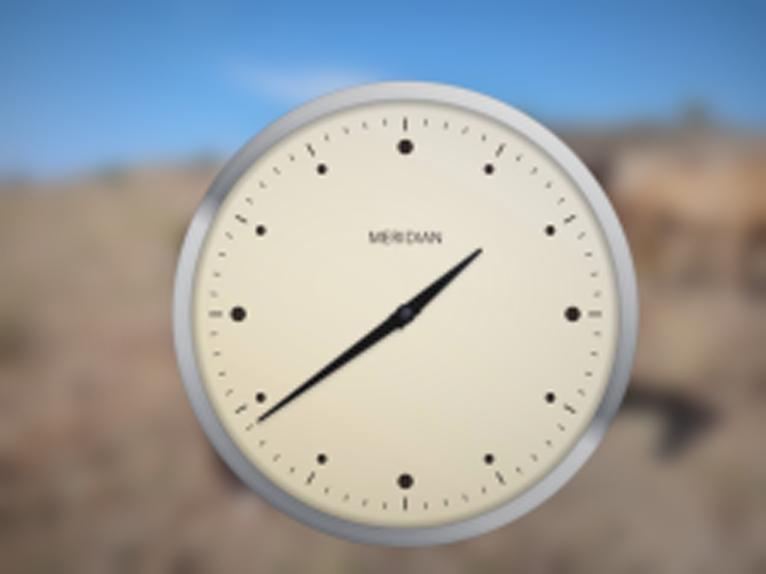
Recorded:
{"hour": 1, "minute": 39}
